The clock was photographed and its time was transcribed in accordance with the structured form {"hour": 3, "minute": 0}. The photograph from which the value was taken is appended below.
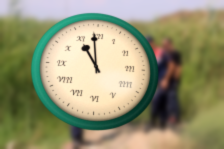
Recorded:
{"hour": 10, "minute": 59}
